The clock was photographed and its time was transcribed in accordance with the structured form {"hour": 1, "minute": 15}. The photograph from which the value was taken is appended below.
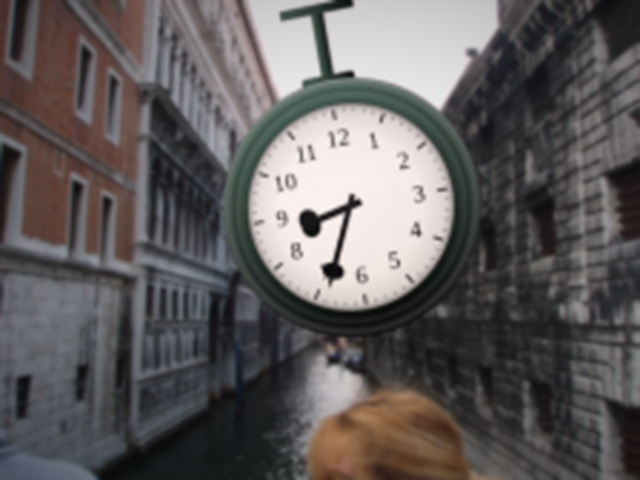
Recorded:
{"hour": 8, "minute": 34}
